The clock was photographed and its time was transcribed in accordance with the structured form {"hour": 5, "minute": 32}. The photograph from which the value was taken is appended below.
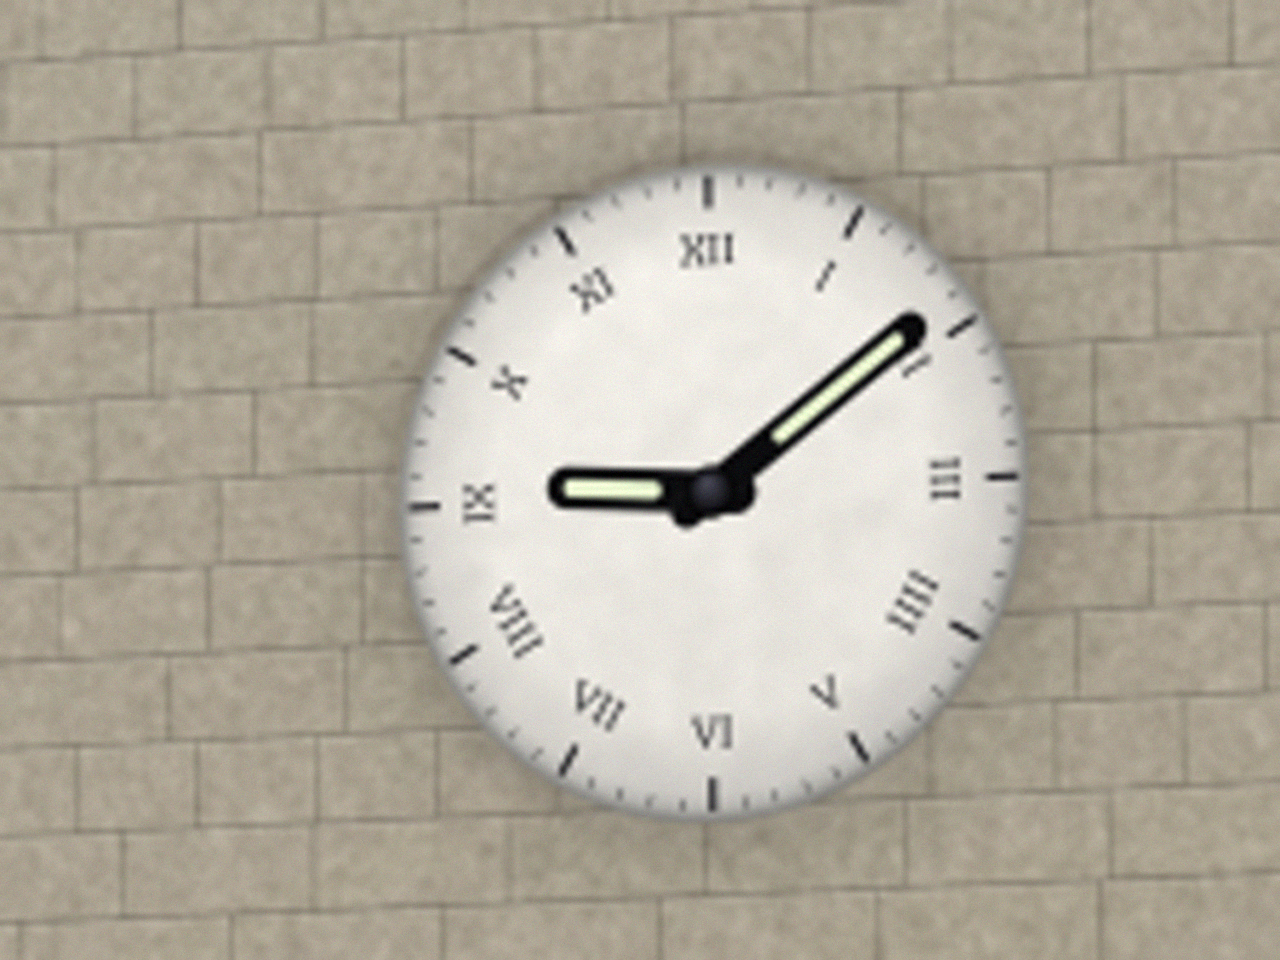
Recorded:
{"hour": 9, "minute": 9}
